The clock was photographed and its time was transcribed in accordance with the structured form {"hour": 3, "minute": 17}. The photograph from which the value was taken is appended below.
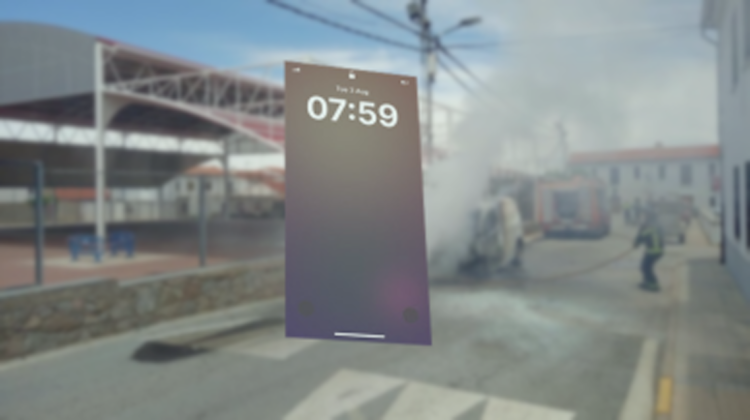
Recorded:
{"hour": 7, "minute": 59}
